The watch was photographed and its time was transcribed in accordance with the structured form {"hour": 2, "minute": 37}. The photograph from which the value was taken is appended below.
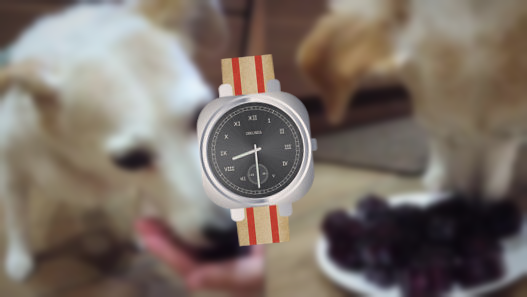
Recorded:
{"hour": 8, "minute": 30}
